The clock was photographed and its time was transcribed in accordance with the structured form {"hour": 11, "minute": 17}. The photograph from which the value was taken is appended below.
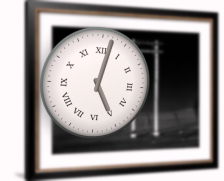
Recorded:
{"hour": 5, "minute": 2}
